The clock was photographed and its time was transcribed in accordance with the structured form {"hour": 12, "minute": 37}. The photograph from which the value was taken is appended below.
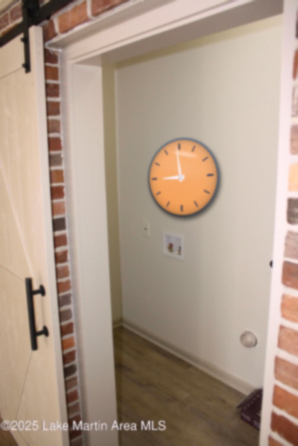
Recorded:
{"hour": 8, "minute": 59}
